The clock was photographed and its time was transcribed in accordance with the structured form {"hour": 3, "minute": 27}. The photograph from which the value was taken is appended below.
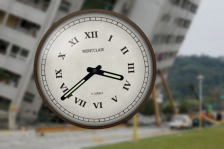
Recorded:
{"hour": 3, "minute": 39}
